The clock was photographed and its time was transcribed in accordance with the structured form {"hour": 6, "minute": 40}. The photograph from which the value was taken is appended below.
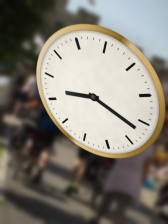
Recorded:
{"hour": 9, "minute": 22}
